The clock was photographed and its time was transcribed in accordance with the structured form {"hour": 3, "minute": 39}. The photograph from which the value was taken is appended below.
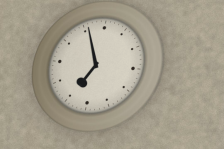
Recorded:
{"hour": 6, "minute": 56}
